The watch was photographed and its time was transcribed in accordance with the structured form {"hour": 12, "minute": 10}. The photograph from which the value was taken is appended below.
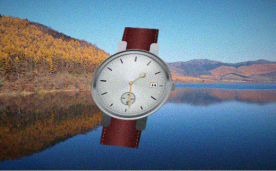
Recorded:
{"hour": 1, "minute": 29}
